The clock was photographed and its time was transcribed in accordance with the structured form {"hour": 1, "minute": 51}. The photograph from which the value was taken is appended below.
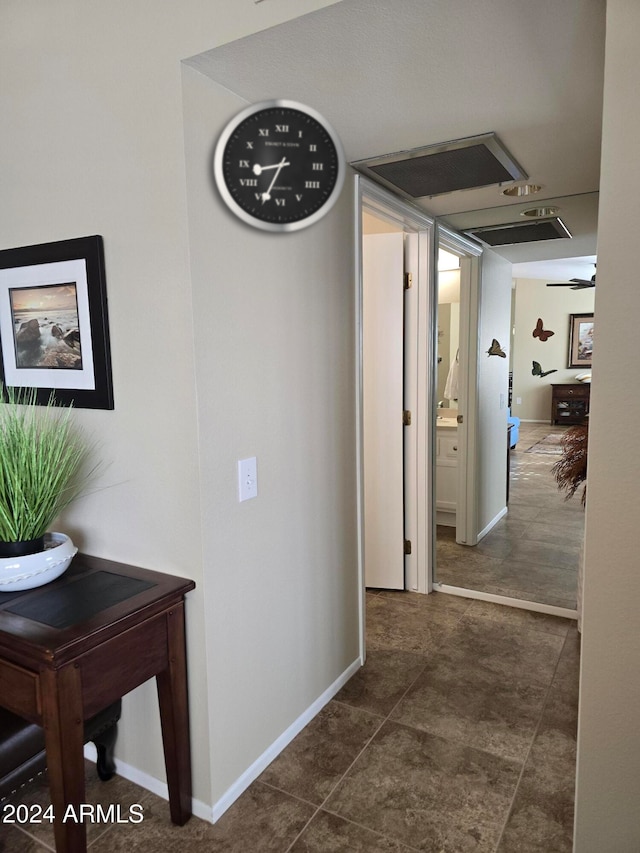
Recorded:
{"hour": 8, "minute": 34}
